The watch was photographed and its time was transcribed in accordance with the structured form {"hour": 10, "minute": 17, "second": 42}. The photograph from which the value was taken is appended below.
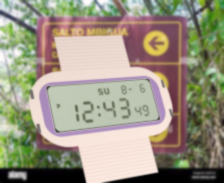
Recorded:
{"hour": 12, "minute": 43, "second": 49}
